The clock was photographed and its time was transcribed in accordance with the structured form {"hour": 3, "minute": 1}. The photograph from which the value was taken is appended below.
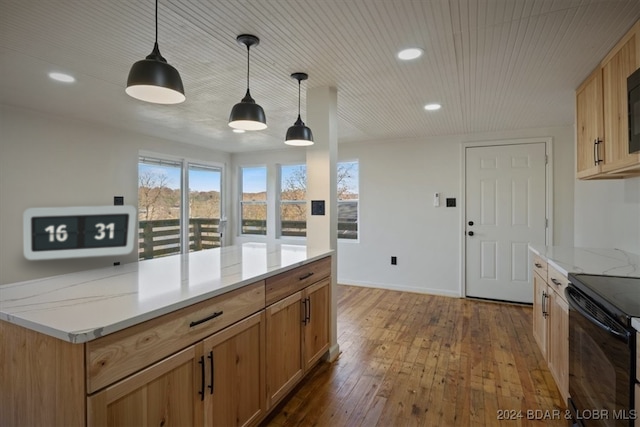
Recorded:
{"hour": 16, "minute": 31}
